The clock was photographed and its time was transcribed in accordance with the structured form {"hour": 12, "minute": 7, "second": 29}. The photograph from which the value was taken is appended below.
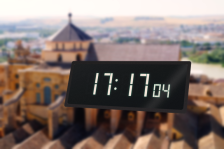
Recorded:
{"hour": 17, "minute": 17, "second": 4}
